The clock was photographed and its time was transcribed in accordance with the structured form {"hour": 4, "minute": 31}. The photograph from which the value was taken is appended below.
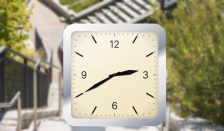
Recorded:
{"hour": 2, "minute": 40}
